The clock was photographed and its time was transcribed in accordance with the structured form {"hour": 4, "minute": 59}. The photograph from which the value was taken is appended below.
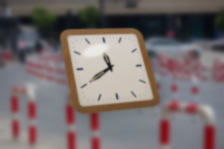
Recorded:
{"hour": 11, "minute": 40}
